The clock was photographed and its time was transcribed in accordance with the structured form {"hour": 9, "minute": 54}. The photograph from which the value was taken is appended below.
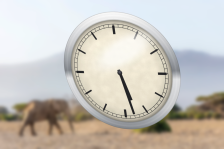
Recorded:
{"hour": 5, "minute": 28}
